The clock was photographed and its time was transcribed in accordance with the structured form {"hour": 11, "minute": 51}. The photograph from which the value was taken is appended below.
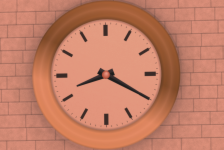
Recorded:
{"hour": 8, "minute": 20}
